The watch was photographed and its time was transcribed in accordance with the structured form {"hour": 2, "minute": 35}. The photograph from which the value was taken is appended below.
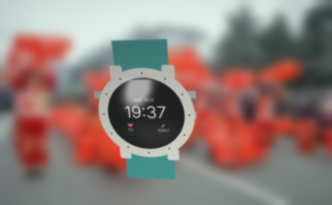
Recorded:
{"hour": 19, "minute": 37}
